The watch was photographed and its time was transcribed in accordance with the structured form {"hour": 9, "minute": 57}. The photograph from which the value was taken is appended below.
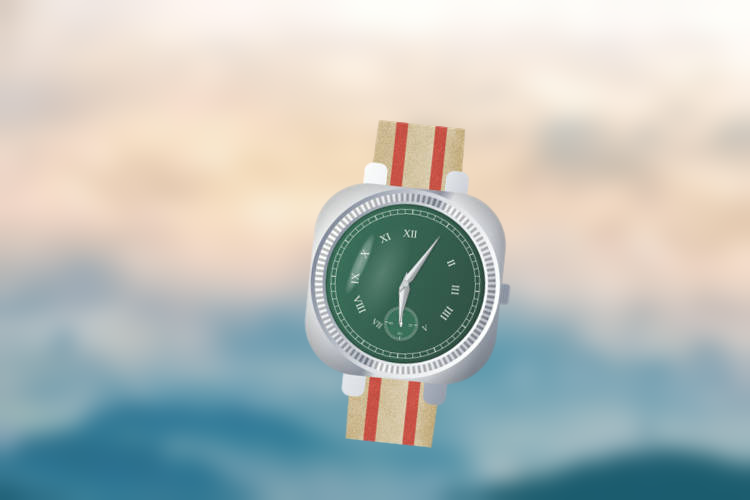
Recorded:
{"hour": 6, "minute": 5}
